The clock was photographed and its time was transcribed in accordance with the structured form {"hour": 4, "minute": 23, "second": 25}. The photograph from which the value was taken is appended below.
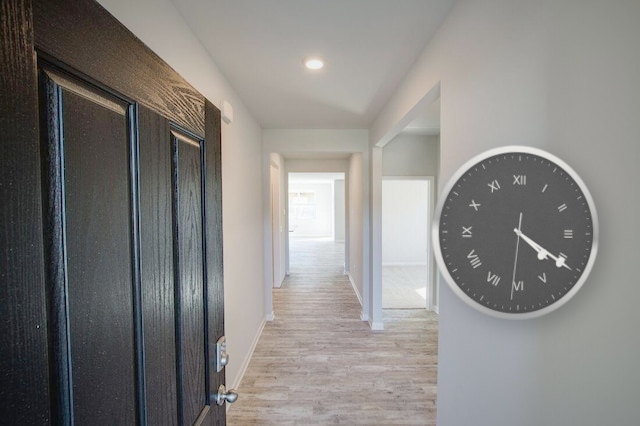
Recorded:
{"hour": 4, "minute": 20, "second": 31}
